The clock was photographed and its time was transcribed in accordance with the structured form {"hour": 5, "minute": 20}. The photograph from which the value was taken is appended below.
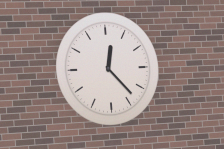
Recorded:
{"hour": 12, "minute": 23}
